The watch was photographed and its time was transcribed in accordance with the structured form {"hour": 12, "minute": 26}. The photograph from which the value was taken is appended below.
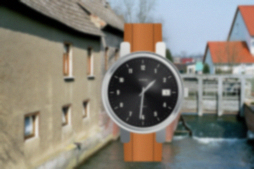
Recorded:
{"hour": 1, "minute": 31}
